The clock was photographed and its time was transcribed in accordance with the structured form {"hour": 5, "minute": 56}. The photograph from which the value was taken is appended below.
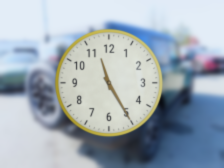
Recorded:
{"hour": 11, "minute": 25}
